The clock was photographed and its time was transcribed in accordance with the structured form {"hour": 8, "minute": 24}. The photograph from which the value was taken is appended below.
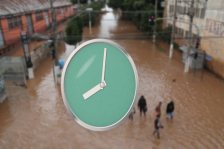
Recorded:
{"hour": 8, "minute": 1}
